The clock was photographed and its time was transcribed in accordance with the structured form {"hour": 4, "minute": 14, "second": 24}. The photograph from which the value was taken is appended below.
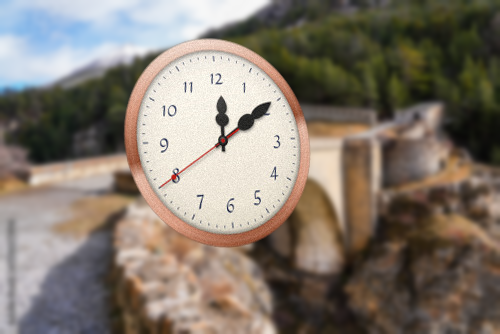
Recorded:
{"hour": 12, "minute": 9, "second": 40}
